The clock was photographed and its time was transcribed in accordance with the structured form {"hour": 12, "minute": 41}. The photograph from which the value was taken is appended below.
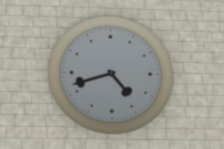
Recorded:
{"hour": 4, "minute": 42}
